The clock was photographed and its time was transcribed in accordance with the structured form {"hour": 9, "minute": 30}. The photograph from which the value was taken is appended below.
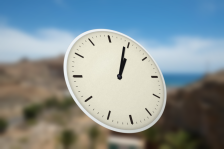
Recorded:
{"hour": 1, "minute": 4}
